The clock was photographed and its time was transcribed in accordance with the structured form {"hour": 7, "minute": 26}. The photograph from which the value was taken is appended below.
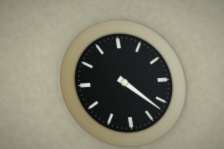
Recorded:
{"hour": 4, "minute": 22}
